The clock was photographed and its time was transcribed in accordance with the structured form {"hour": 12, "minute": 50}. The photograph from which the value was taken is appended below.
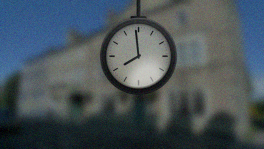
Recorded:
{"hour": 7, "minute": 59}
